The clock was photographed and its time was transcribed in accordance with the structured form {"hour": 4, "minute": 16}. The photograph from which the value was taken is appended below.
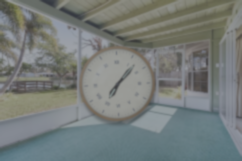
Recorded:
{"hour": 7, "minute": 7}
